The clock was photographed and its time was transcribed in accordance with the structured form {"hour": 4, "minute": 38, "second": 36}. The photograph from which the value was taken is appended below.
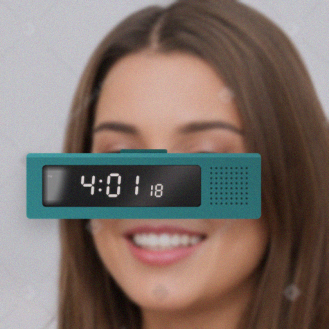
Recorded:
{"hour": 4, "minute": 1, "second": 18}
